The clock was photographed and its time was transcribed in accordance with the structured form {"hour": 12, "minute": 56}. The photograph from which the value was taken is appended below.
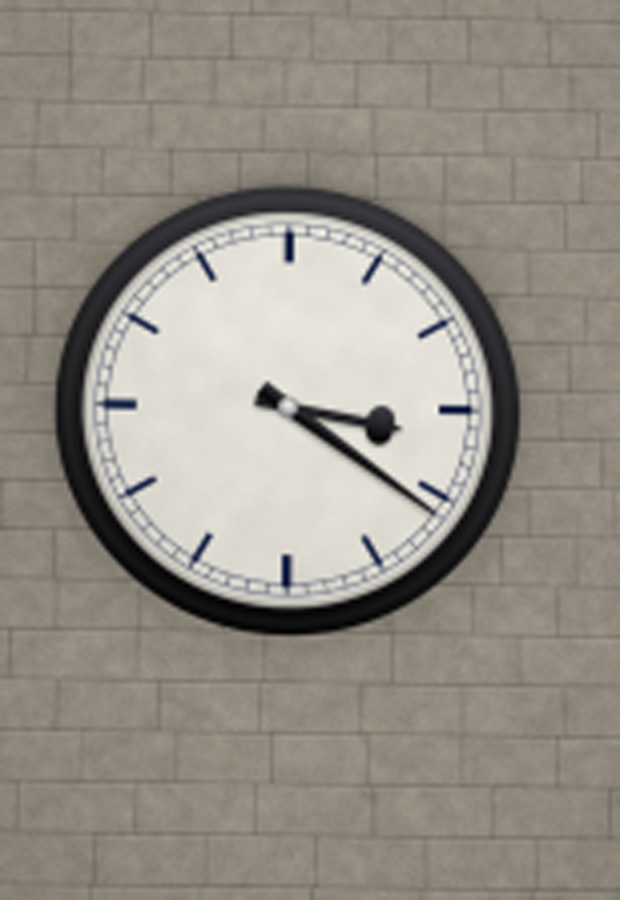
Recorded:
{"hour": 3, "minute": 21}
